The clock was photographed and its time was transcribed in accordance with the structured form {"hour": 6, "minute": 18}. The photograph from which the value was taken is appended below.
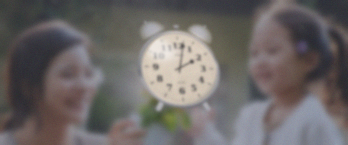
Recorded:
{"hour": 2, "minute": 2}
